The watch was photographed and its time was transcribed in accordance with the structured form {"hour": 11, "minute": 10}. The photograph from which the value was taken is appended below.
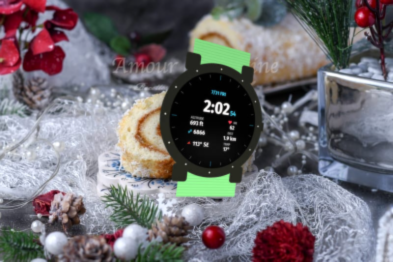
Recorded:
{"hour": 2, "minute": 2}
